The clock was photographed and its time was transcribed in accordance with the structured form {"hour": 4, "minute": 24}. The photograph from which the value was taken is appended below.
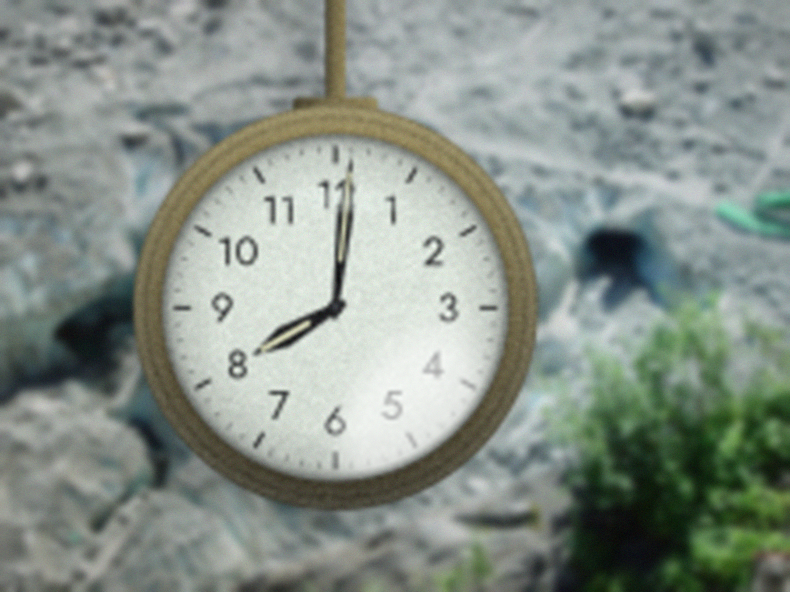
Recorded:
{"hour": 8, "minute": 1}
